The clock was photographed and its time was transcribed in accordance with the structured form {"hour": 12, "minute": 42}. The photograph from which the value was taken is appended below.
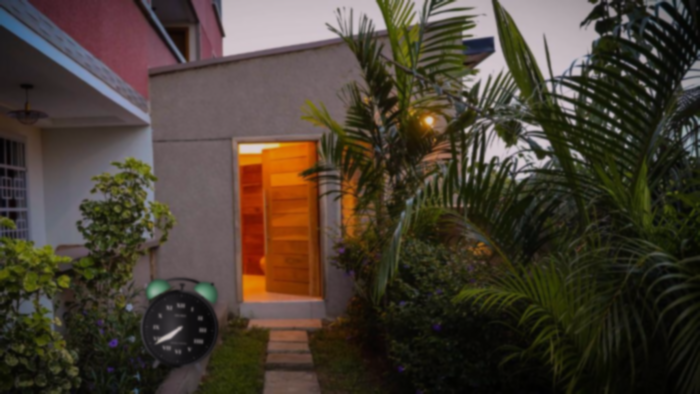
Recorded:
{"hour": 7, "minute": 39}
